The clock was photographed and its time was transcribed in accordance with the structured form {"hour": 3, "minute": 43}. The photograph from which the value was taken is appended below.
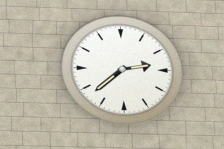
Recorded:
{"hour": 2, "minute": 38}
